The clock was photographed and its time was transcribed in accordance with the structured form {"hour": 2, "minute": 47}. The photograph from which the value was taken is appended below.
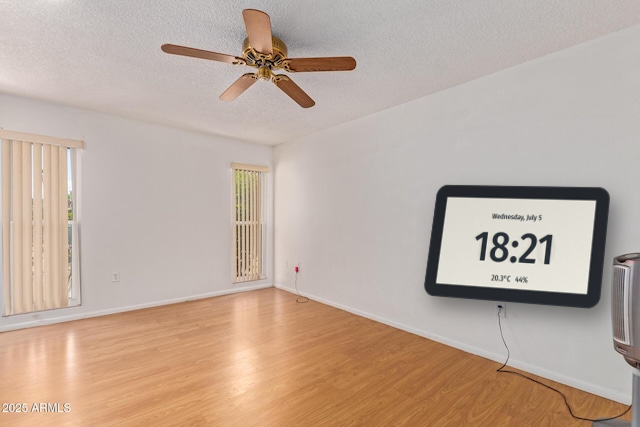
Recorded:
{"hour": 18, "minute": 21}
